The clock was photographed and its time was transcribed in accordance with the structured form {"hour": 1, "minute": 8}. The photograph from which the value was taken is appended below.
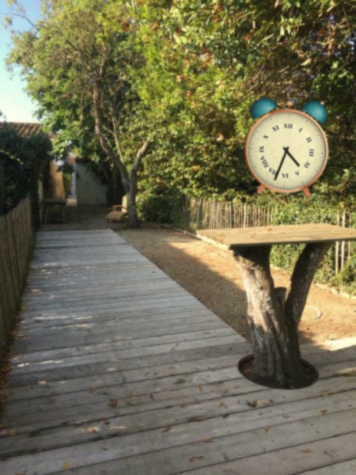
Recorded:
{"hour": 4, "minute": 33}
